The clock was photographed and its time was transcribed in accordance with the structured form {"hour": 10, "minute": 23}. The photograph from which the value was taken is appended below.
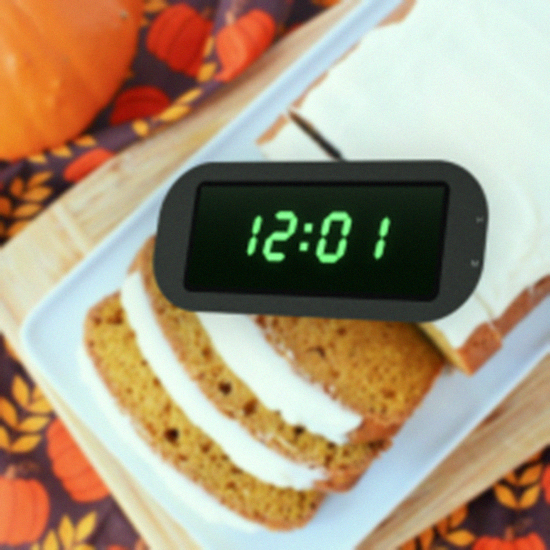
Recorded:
{"hour": 12, "minute": 1}
